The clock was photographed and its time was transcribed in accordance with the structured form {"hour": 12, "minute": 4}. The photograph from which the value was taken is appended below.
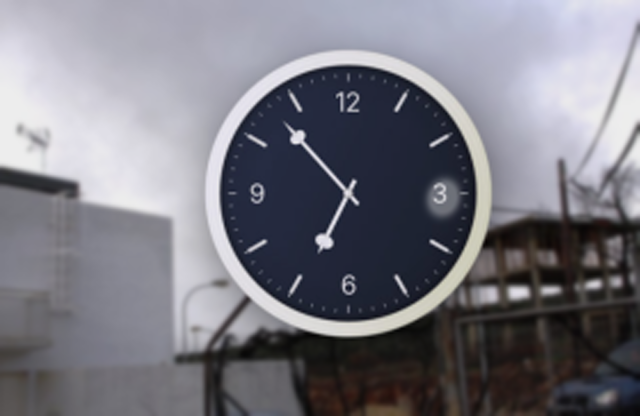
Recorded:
{"hour": 6, "minute": 53}
